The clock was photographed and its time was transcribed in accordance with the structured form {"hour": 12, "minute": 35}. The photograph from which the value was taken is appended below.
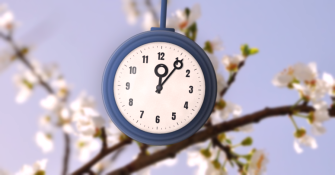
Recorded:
{"hour": 12, "minute": 6}
